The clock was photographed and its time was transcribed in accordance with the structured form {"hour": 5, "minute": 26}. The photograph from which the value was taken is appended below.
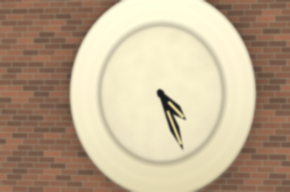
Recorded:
{"hour": 4, "minute": 26}
